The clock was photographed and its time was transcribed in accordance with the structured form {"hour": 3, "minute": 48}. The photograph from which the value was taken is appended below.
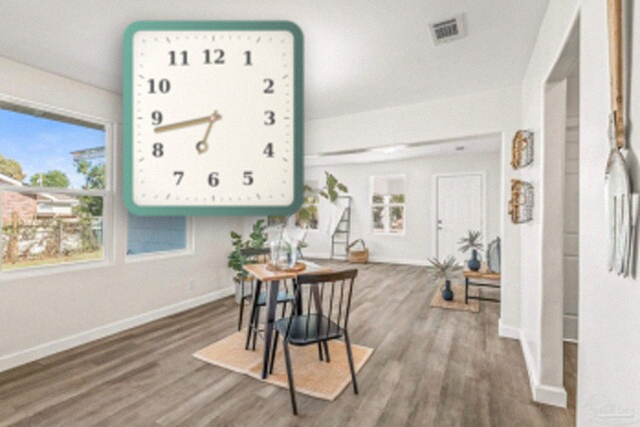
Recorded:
{"hour": 6, "minute": 43}
